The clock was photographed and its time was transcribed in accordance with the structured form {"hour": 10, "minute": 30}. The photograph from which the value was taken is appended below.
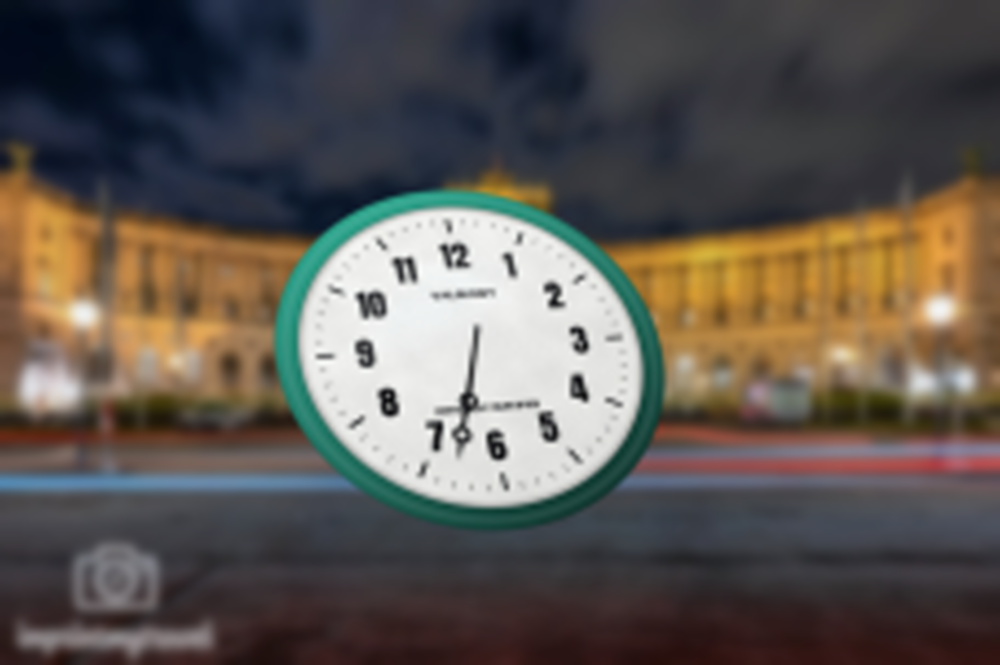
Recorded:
{"hour": 6, "minute": 33}
